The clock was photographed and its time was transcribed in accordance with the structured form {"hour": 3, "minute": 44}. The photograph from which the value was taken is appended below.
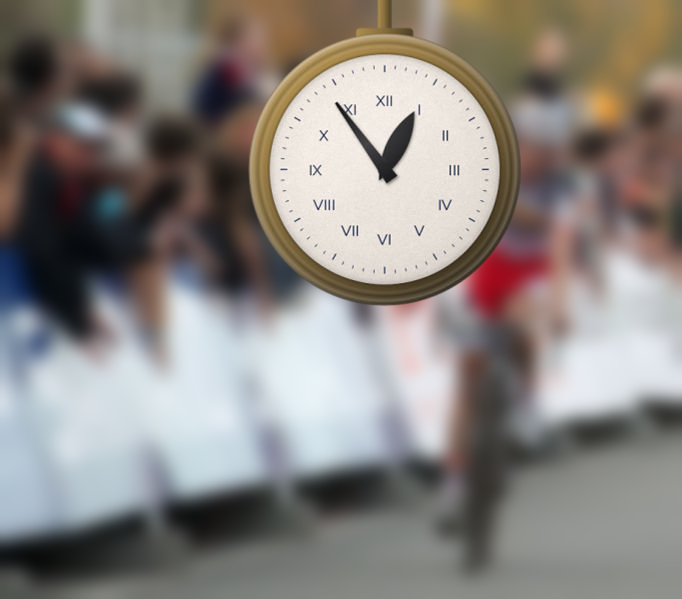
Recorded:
{"hour": 12, "minute": 54}
